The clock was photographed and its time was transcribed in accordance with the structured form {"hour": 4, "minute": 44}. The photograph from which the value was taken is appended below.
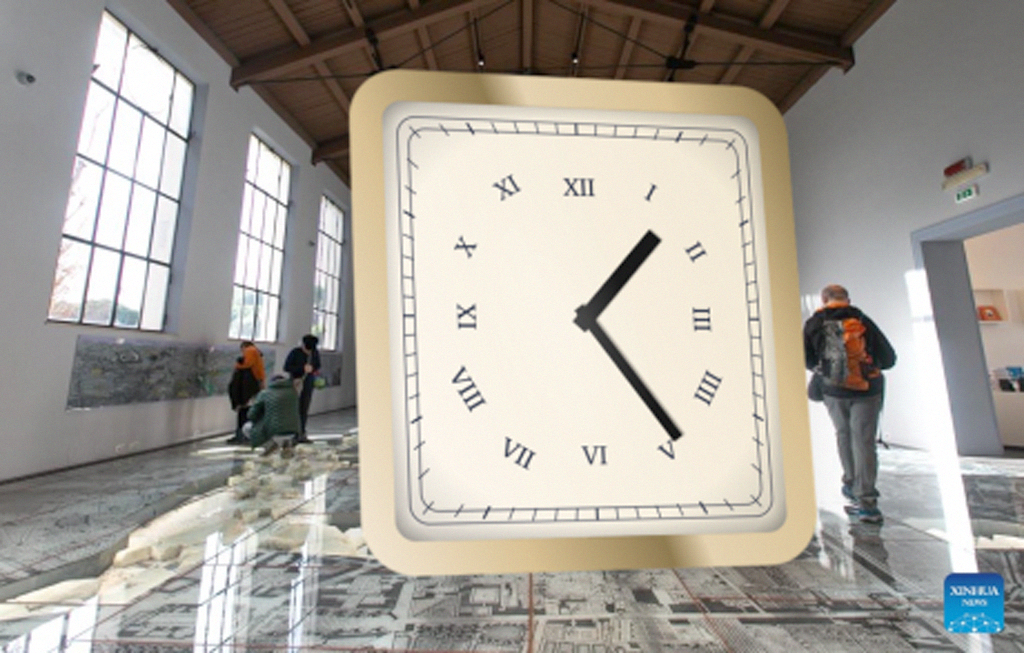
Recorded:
{"hour": 1, "minute": 24}
